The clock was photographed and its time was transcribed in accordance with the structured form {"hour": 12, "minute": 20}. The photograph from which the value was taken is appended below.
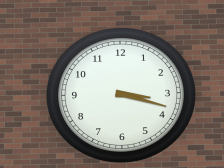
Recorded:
{"hour": 3, "minute": 18}
